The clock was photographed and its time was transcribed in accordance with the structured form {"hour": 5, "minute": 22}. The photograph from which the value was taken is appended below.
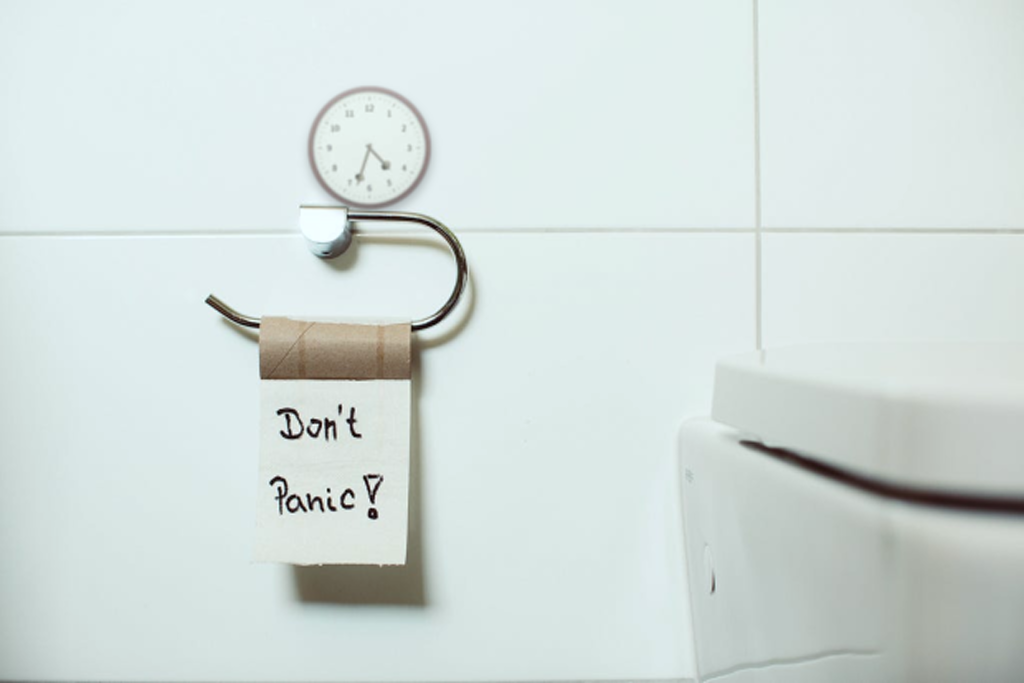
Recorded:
{"hour": 4, "minute": 33}
